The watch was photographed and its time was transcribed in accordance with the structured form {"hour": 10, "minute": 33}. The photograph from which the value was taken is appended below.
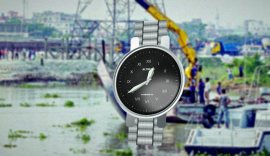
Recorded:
{"hour": 12, "minute": 40}
